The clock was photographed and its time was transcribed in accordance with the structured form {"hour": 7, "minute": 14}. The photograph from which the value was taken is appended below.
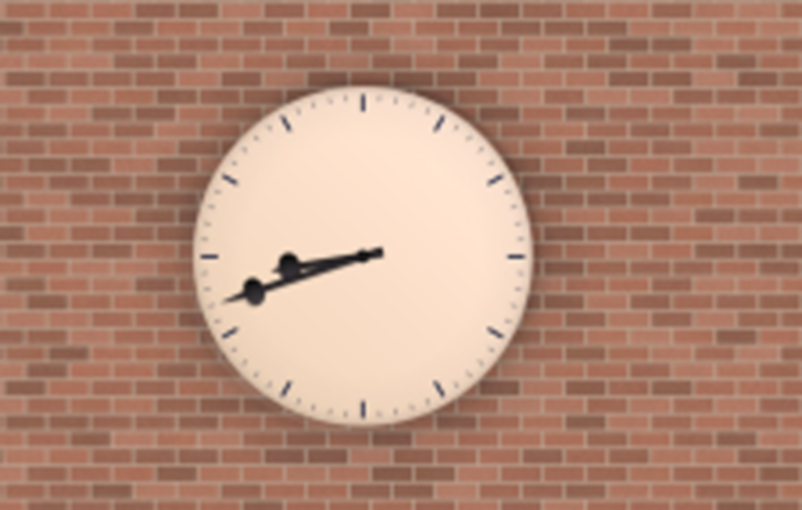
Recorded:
{"hour": 8, "minute": 42}
